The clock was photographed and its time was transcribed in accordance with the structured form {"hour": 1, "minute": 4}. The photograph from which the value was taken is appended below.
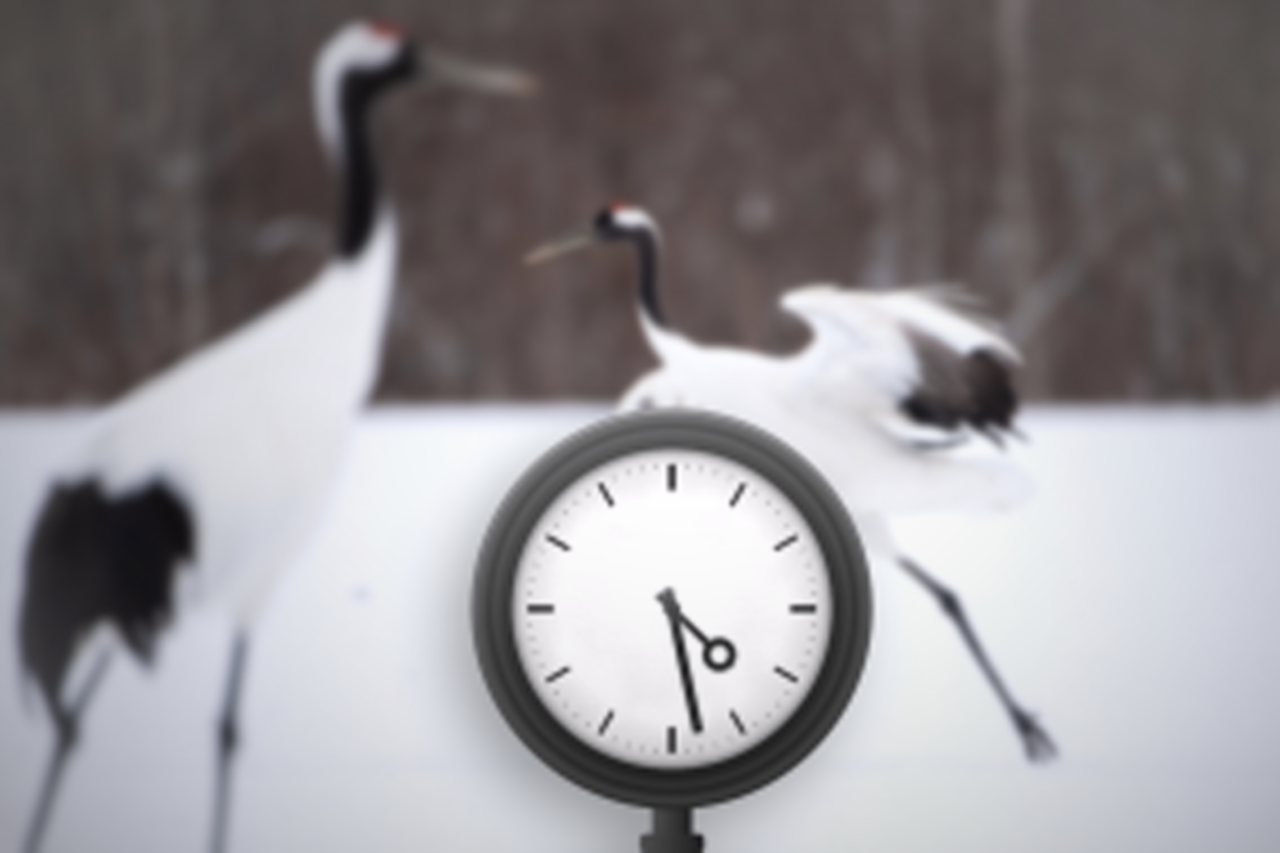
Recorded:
{"hour": 4, "minute": 28}
